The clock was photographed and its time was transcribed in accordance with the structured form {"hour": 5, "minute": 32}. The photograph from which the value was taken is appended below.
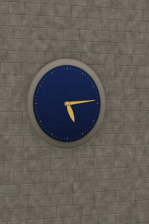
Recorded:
{"hour": 5, "minute": 14}
